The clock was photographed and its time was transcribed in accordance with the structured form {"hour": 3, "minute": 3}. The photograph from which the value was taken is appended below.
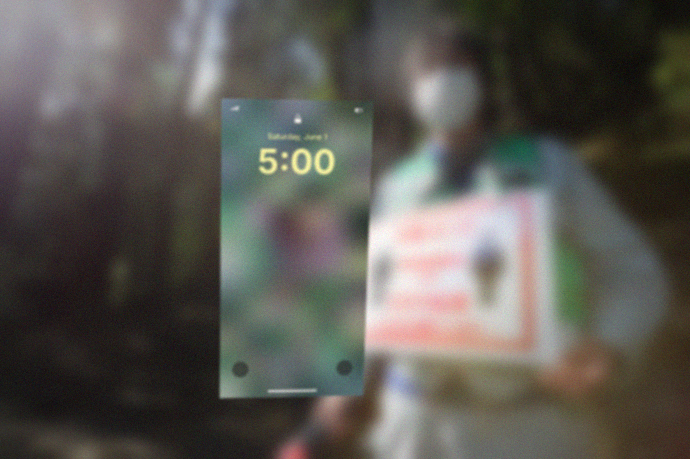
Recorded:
{"hour": 5, "minute": 0}
